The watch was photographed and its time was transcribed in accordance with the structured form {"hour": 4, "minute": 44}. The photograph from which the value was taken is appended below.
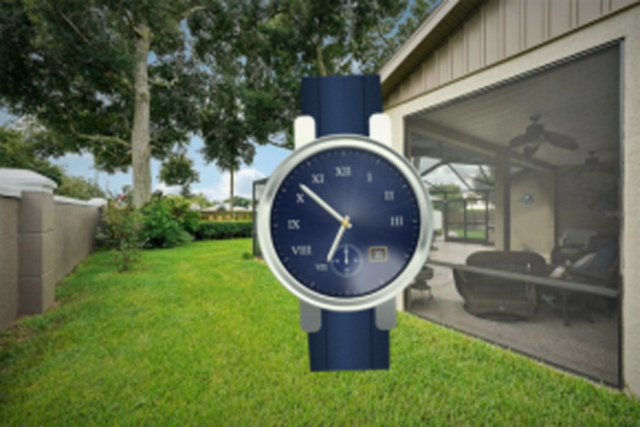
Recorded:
{"hour": 6, "minute": 52}
